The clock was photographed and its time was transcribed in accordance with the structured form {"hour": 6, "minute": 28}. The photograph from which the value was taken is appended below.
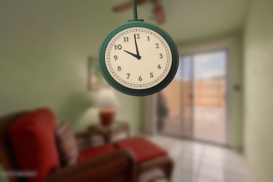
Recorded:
{"hour": 9, "minute": 59}
